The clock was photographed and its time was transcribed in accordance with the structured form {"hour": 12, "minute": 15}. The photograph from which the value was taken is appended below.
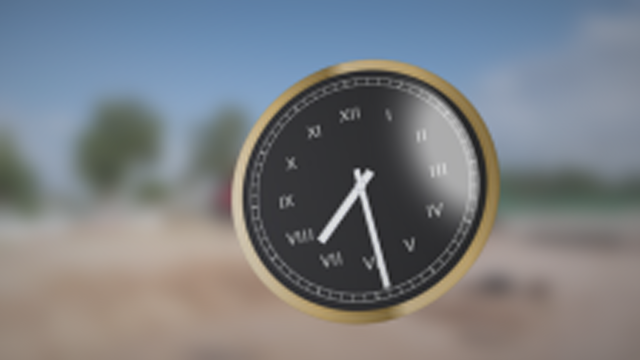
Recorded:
{"hour": 7, "minute": 29}
